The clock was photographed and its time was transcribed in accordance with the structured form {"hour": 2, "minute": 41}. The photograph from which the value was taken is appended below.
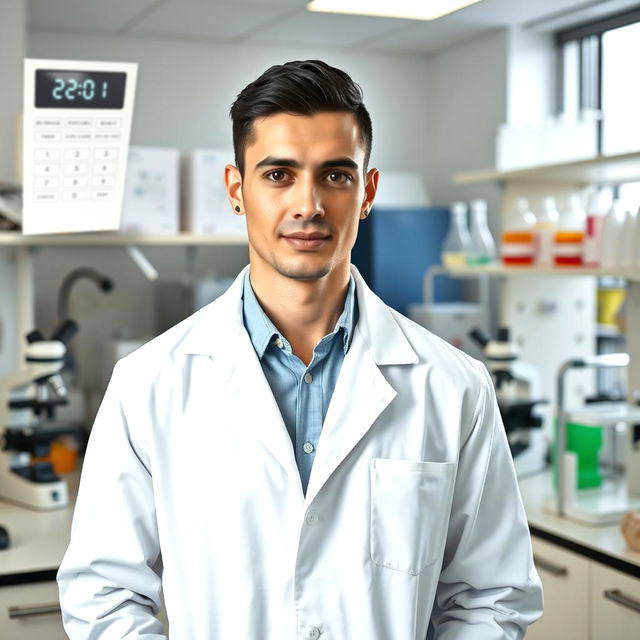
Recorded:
{"hour": 22, "minute": 1}
